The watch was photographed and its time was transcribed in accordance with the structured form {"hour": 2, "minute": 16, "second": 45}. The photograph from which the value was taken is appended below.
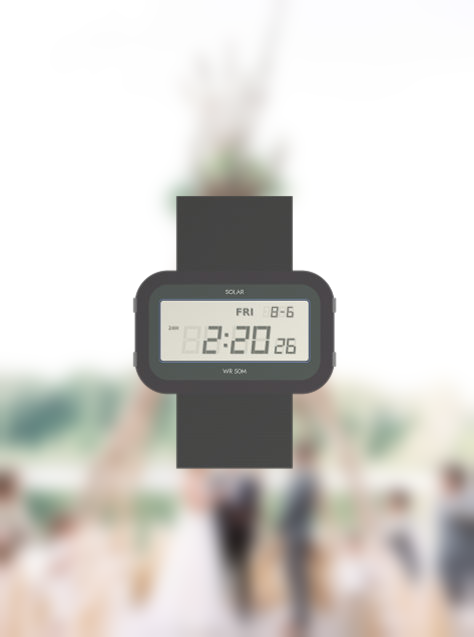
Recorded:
{"hour": 2, "minute": 20, "second": 26}
